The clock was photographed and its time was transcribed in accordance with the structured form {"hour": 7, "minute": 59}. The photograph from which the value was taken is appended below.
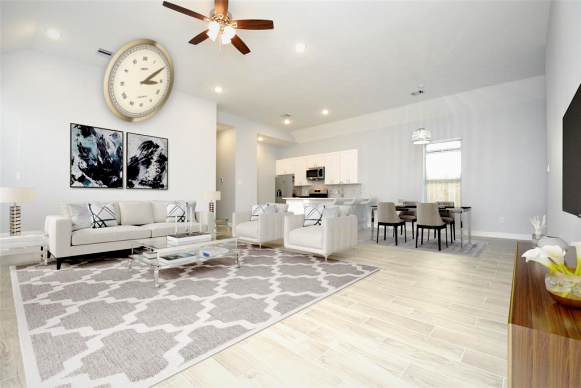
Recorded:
{"hour": 3, "minute": 10}
